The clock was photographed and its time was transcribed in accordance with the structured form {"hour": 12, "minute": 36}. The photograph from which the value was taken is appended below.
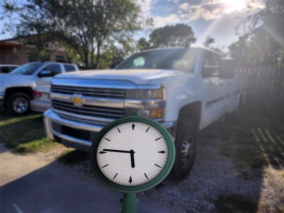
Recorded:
{"hour": 5, "minute": 46}
